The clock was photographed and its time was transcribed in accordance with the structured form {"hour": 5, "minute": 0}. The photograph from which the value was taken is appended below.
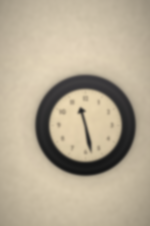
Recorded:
{"hour": 11, "minute": 28}
